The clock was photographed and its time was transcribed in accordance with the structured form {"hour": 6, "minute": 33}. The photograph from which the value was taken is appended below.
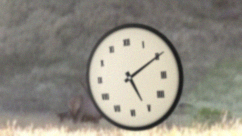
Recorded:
{"hour": 5, "minute": 10}
